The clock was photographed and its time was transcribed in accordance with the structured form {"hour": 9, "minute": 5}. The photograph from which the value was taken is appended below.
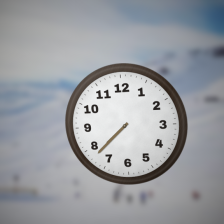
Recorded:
{"hour": 7, "minute": 38}
